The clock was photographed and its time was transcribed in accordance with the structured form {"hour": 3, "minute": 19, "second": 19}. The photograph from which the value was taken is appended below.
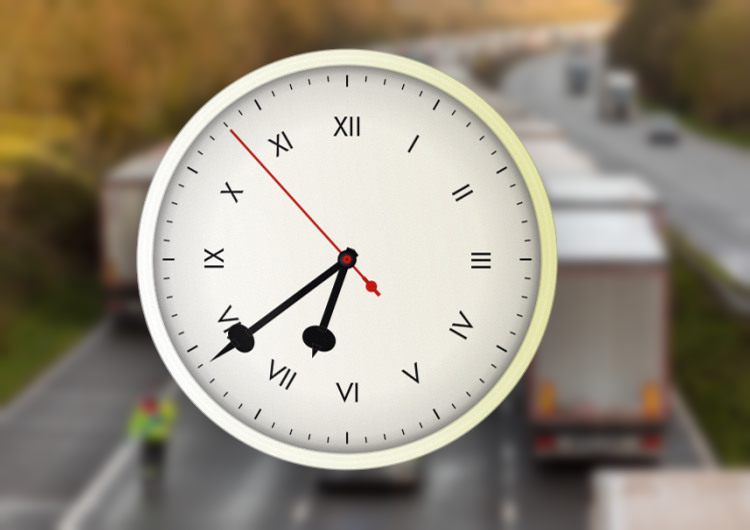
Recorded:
{"hour": 6, "minute": 38, "second": 53}
